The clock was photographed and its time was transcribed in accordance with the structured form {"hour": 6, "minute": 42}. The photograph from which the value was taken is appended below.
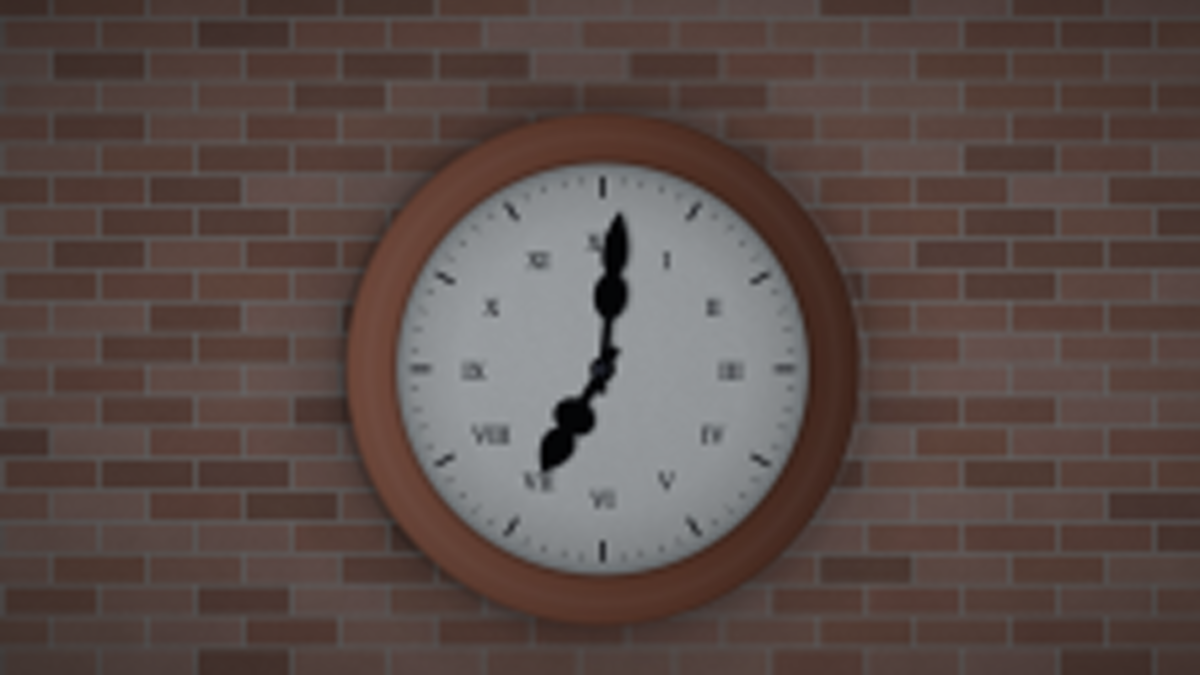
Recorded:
{"hour": 7, "minute": 1}
